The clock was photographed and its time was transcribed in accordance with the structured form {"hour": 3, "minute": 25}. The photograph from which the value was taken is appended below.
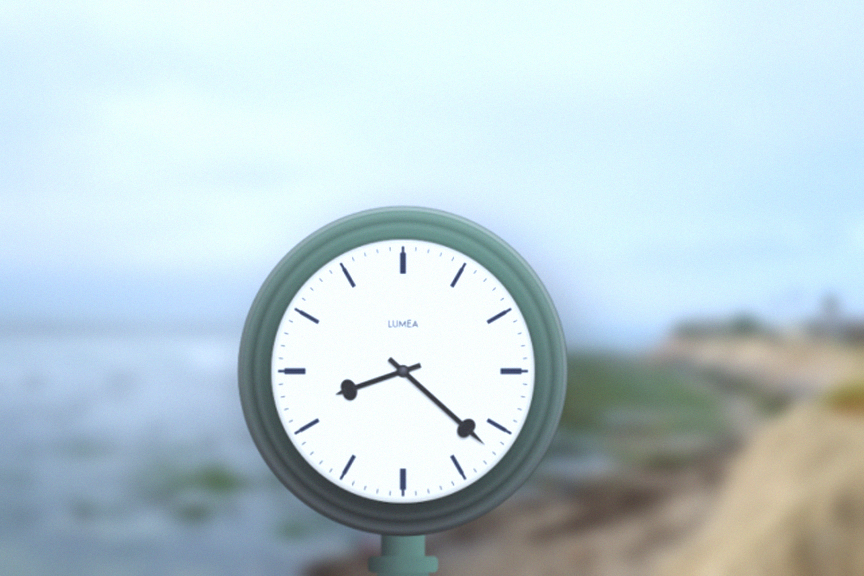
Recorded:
{"hour": 8, "minute": 22}
